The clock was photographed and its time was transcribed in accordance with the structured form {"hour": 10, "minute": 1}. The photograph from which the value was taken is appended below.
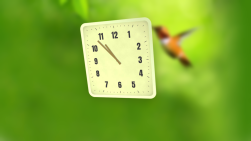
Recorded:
{"hour": 10, "minute": 53}
